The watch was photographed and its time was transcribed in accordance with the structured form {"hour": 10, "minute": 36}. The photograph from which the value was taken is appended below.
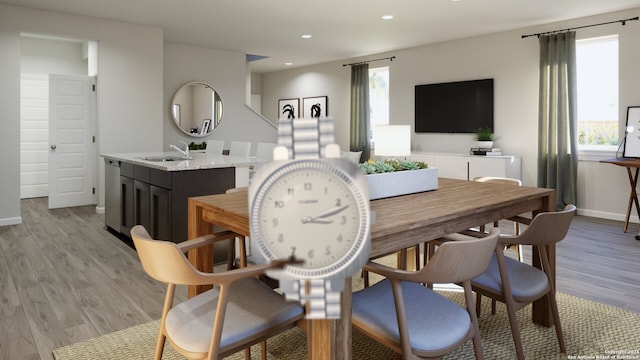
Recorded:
{"hour": 3, "minute": 12}
